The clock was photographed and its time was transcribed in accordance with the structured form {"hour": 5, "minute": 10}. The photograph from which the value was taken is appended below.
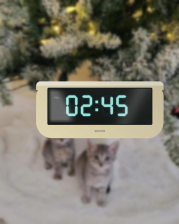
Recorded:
{"hour": 2, "minute": 45}
